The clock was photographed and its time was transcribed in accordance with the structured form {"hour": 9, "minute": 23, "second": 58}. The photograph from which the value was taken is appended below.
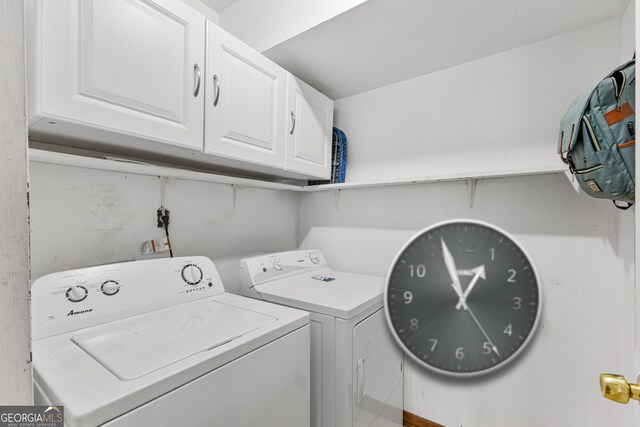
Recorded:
{"hour": 12, "minute": 56, "second": 24}
